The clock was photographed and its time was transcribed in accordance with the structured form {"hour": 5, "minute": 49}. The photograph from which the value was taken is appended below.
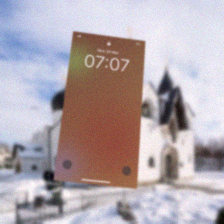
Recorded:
{"hour": 7, "minute": 7}
